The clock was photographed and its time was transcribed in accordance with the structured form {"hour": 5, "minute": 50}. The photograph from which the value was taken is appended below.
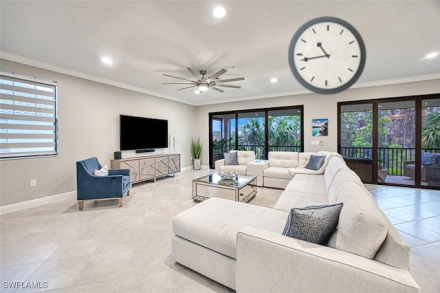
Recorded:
{"hour": 10, "minute": 43}
